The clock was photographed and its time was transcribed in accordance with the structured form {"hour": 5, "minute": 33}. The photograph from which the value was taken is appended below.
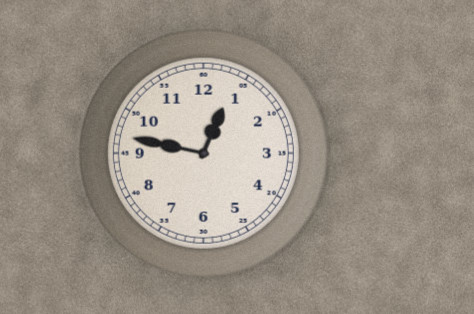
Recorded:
{"hour": 12, "minute": 47}
